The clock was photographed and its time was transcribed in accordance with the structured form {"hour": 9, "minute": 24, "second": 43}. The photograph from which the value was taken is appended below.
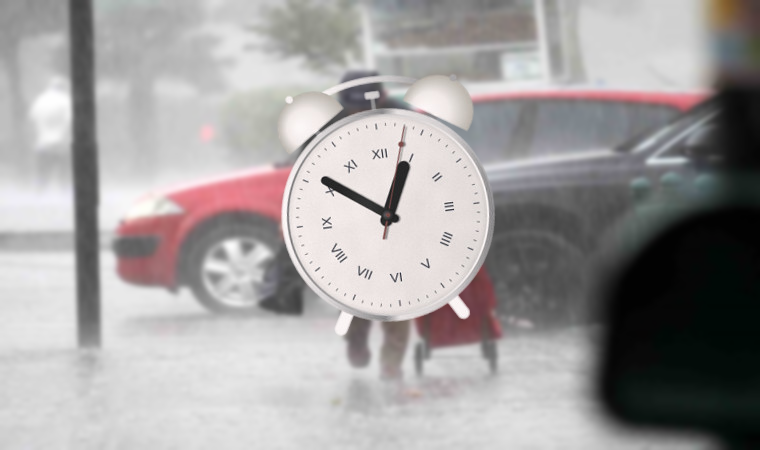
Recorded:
{"hour": 12, "minute": 51, "second": 3}
